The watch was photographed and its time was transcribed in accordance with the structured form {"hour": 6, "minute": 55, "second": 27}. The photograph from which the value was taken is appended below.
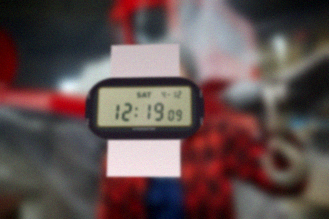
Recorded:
{"hour": 12, "minute": 19, "second": 9}
